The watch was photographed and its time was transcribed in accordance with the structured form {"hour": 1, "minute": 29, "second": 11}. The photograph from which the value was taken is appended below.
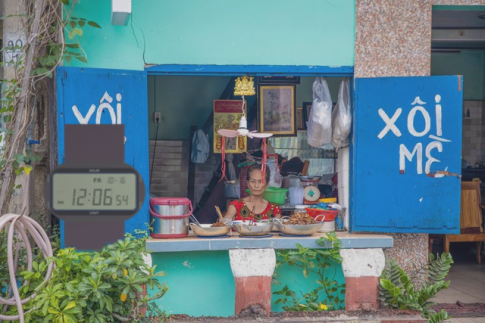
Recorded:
{"hour": 12, "minute": 6, "second": 54}
